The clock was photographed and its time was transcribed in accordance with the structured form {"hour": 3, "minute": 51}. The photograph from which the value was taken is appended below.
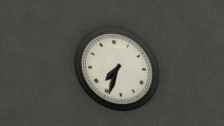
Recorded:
{"hour": 7, "minute": 34}
